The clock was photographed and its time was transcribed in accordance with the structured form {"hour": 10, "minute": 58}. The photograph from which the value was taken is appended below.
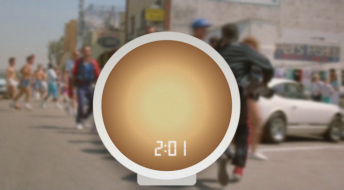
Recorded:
{"hour": 2, "minute": 1}
